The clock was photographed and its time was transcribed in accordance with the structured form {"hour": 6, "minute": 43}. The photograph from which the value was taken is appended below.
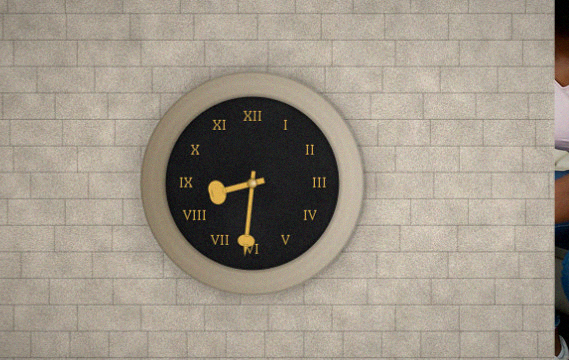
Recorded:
{"hour": 8, "minute": 31}
